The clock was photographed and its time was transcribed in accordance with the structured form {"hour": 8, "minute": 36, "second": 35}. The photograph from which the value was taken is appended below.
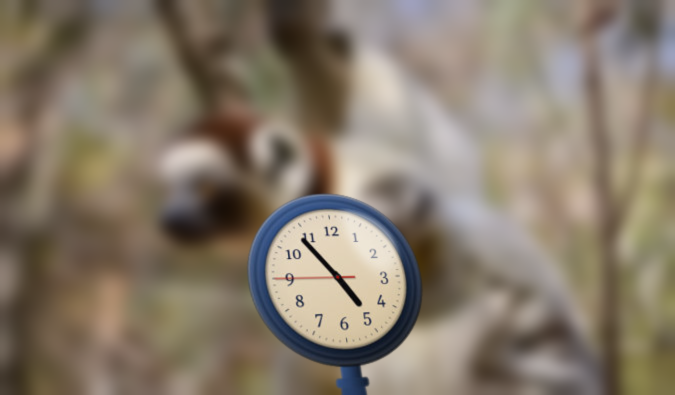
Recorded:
{"hour": 4, "minute": 53, "second": 45}
